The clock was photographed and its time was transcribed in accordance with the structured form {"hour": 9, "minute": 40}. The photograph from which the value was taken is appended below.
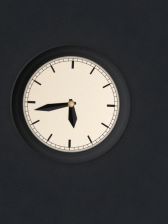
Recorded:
{"hour": 5, "minute": 43}
